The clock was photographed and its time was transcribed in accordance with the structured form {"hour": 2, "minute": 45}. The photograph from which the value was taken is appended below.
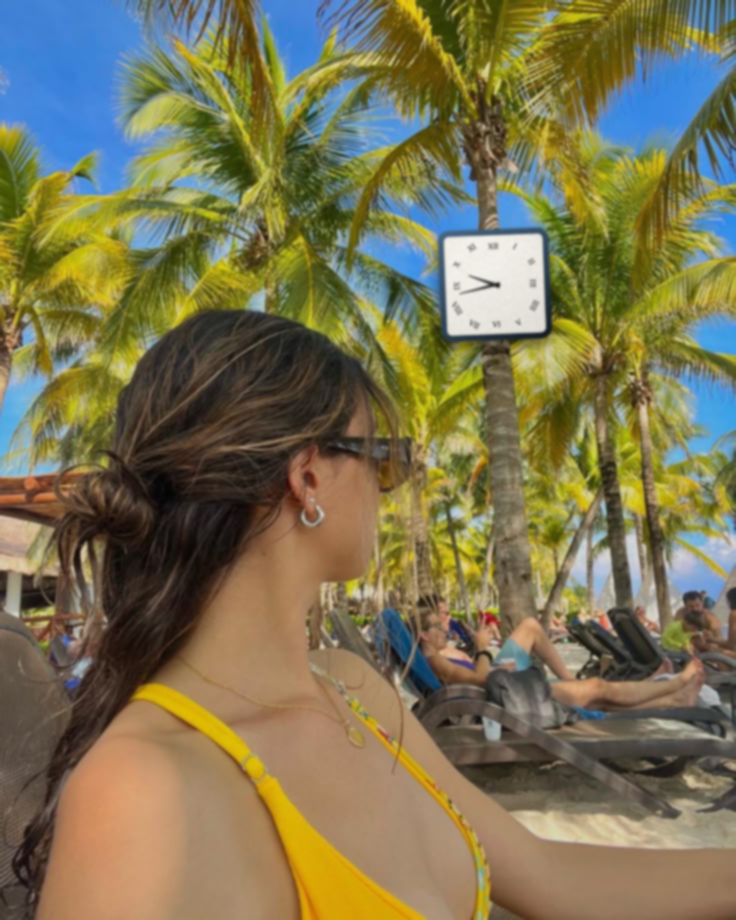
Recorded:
{"hour": 9, "minute": 43}
